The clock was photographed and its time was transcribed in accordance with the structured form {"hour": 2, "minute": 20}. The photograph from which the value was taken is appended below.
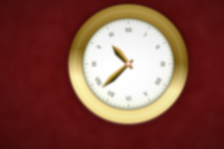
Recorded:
{"hour": 10, "minute": 38}
